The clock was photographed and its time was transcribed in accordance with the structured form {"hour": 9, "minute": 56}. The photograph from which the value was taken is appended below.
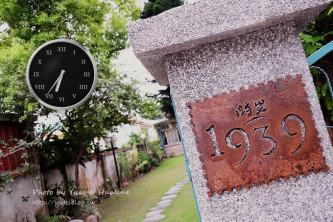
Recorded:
{"hour": 6, "minute": 36}
